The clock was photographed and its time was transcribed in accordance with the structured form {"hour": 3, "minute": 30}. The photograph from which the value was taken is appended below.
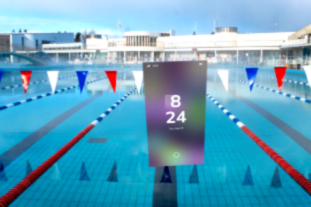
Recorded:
{"hour": 8, "minute": 24}
